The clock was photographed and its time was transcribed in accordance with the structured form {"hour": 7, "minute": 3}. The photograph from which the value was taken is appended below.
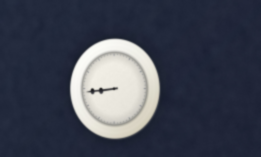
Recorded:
{"hour": 8, "minute": 44}
